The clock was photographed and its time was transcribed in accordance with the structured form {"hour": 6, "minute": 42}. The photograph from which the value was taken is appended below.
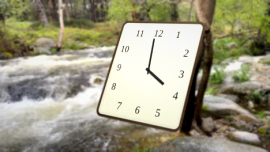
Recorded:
{"hour": 3, "minute": 59}
